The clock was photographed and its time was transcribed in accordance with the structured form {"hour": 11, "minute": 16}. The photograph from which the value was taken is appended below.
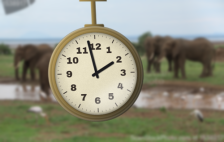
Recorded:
{"hour": 1, "minute": 58}
